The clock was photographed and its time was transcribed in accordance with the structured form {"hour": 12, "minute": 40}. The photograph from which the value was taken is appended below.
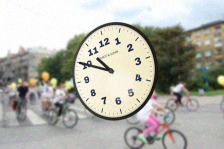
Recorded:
{"hour": 10, "minute": 50}
